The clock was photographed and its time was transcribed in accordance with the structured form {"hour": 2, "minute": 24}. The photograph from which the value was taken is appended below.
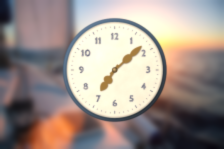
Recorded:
{"hour": 7, "minute": 8}
